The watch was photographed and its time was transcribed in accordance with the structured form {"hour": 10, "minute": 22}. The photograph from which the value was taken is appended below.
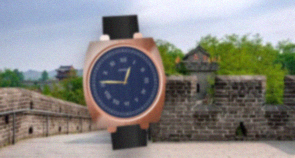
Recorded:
{"hour": 12, "minute": 46}
